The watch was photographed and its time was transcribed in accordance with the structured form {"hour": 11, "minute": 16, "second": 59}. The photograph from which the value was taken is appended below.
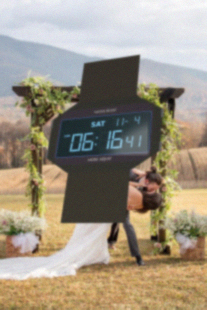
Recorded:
{"hour": 6, "minute": 16, "second": 41}
